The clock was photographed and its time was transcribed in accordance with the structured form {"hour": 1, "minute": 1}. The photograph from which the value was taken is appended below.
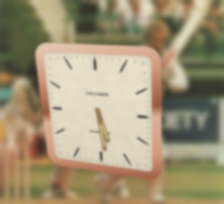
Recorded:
{"hour": 5, "minute": 29}
